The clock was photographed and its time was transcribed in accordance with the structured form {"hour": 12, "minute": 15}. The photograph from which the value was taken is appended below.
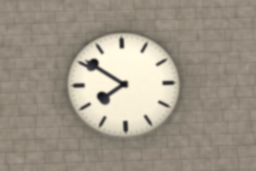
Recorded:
{"hour": 7, "minute": 51}
